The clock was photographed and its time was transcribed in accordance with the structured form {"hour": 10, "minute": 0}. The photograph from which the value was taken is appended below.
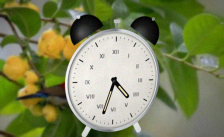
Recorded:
{"hour": 4, "minute": 33}
